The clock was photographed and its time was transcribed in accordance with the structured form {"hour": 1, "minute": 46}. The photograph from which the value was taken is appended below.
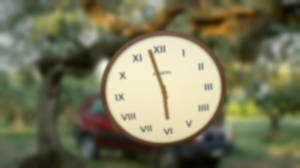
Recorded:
{"hour": 5, "minute": 58}
